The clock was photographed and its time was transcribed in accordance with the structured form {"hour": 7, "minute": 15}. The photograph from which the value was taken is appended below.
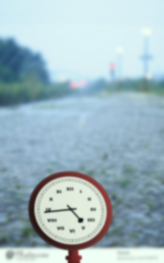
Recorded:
{"hour": 4, "minute": 44}
